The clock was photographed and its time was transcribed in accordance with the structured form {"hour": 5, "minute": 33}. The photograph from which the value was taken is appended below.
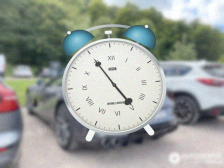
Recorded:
{"hour": 4, "minute": 55}
